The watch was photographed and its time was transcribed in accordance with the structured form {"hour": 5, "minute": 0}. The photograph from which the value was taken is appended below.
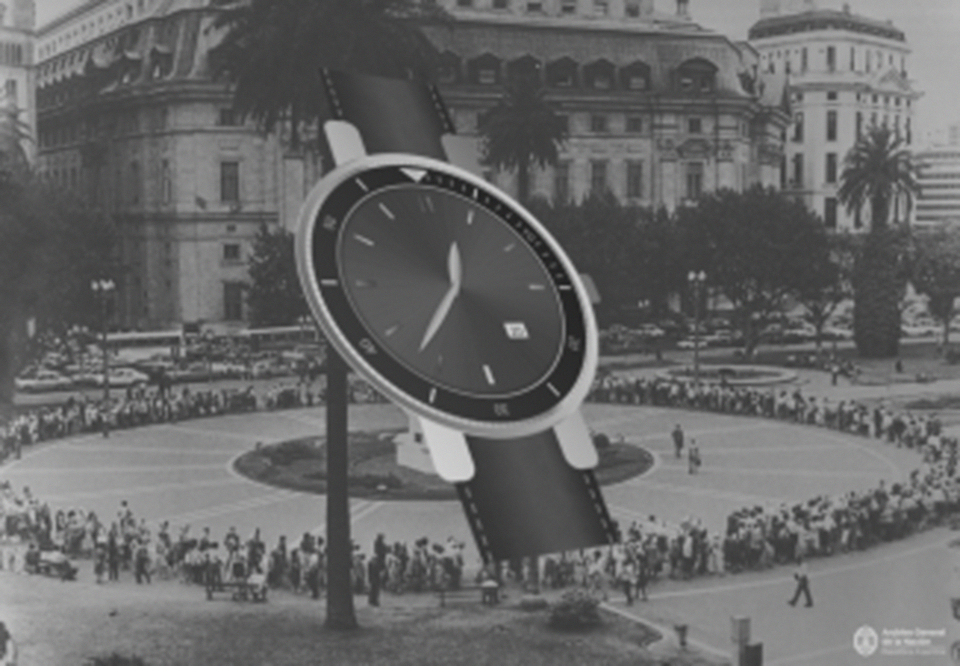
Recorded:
{"hour": 12, "minute": 37}
